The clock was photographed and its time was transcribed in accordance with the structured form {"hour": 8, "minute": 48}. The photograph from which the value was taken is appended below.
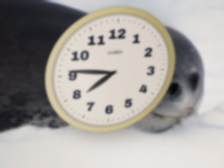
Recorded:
{"hour": 7, "minute": 46}
